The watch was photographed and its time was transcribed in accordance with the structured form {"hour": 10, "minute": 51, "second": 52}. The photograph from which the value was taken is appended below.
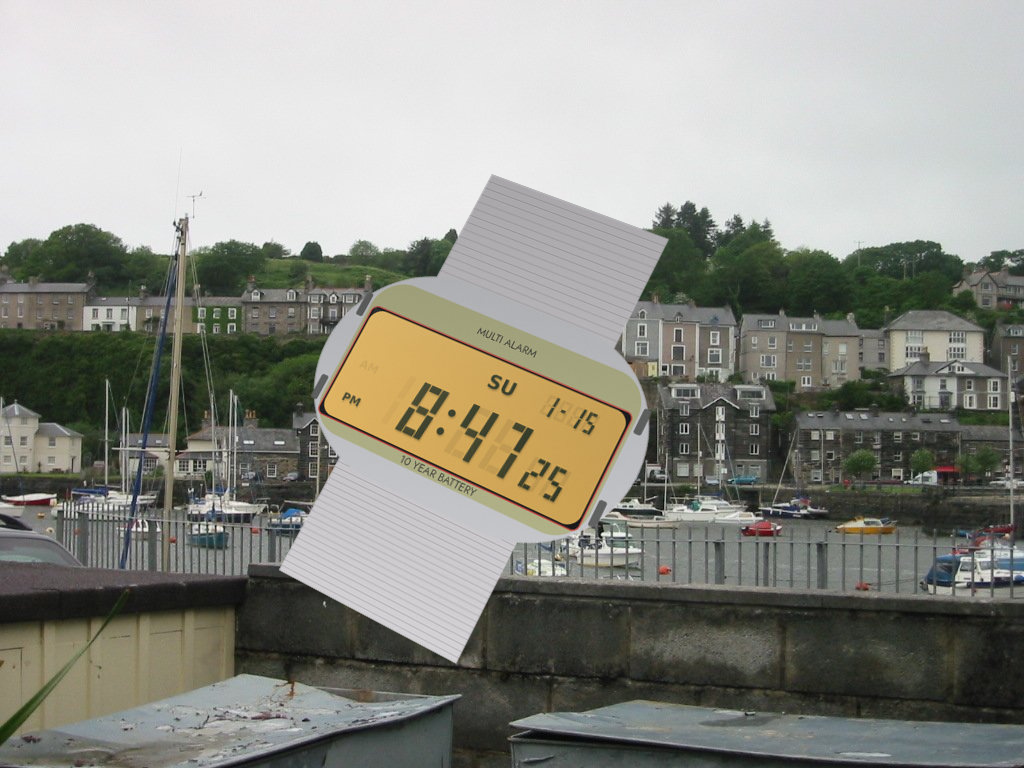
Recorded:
{"hour": 8, "minute": 47, "second": 25}
